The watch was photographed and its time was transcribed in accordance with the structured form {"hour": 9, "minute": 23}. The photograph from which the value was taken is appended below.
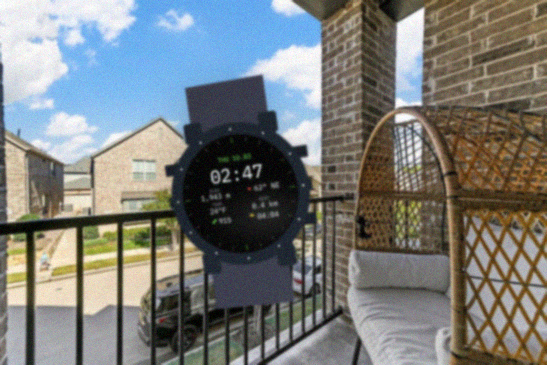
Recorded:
{"hour": 2, "minute": 47}
